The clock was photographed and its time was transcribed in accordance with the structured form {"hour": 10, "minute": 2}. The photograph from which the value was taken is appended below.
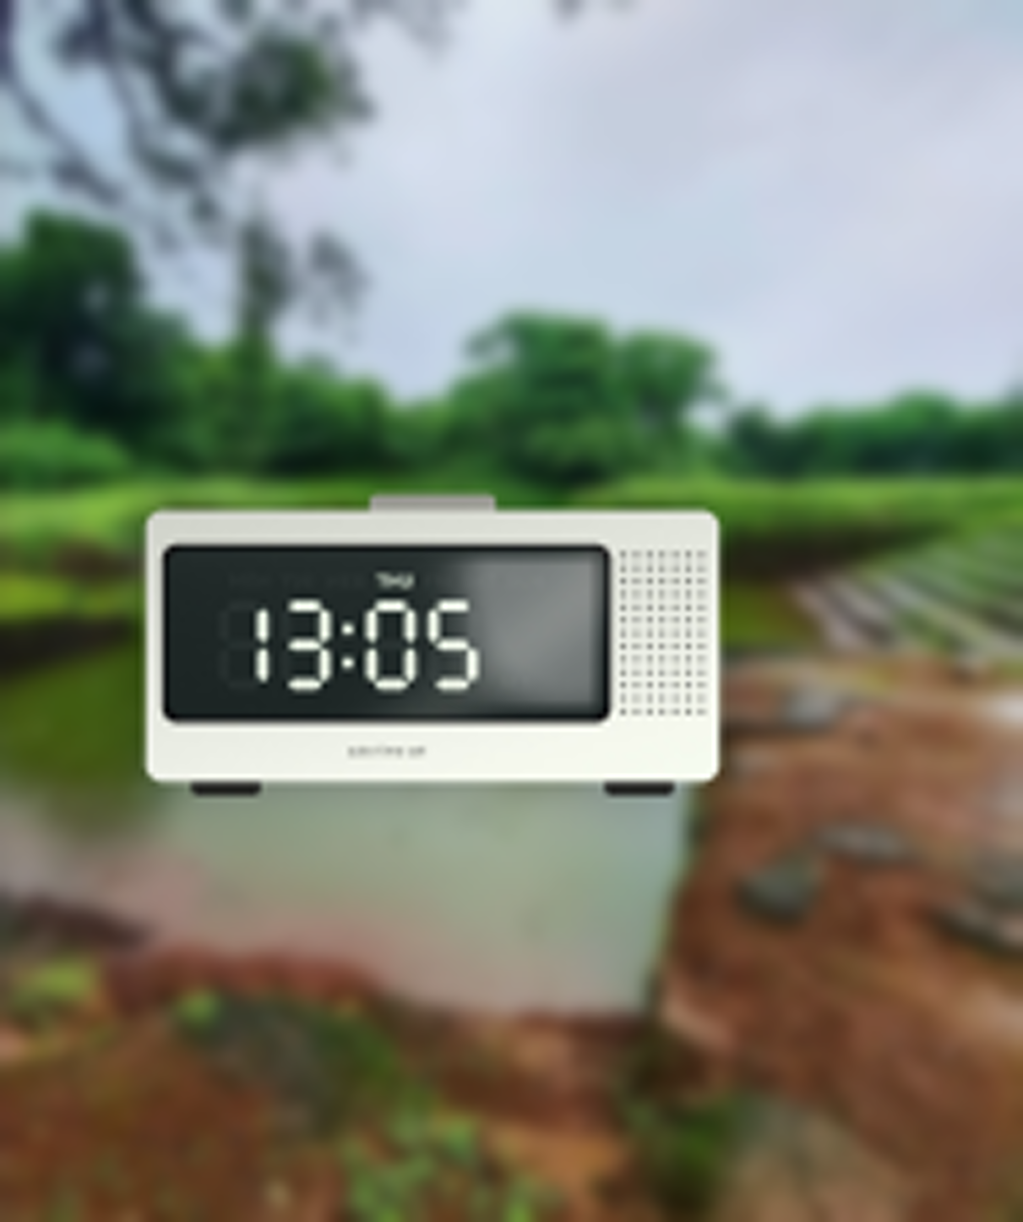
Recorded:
{"hour": 13, "minute": 5}
